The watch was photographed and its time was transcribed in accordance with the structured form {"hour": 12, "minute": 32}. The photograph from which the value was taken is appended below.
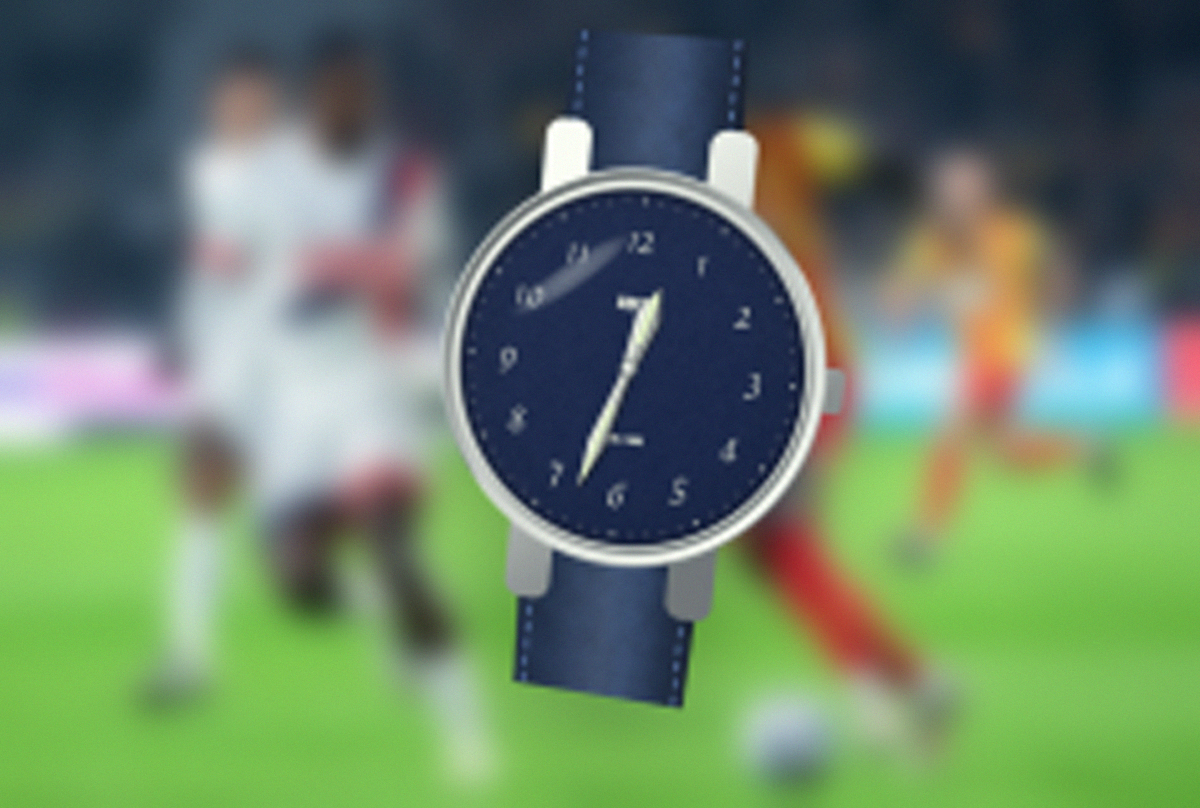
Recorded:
{"hour": 12, "minute": 33}
